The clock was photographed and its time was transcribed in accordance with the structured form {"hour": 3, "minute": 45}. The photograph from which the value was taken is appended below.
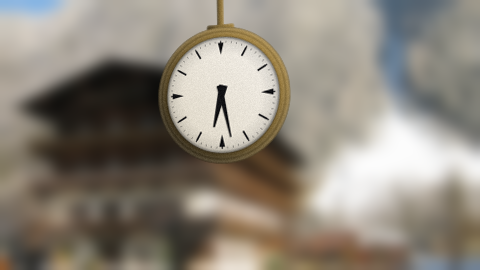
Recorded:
{"hour": 6, "minute": 28}
